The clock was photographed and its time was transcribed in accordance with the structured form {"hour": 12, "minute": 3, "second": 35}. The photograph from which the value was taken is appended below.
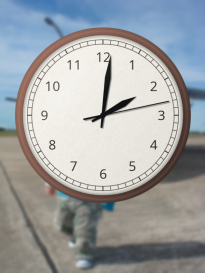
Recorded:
{"hour": 2, "minute": 1, "second": 13}
